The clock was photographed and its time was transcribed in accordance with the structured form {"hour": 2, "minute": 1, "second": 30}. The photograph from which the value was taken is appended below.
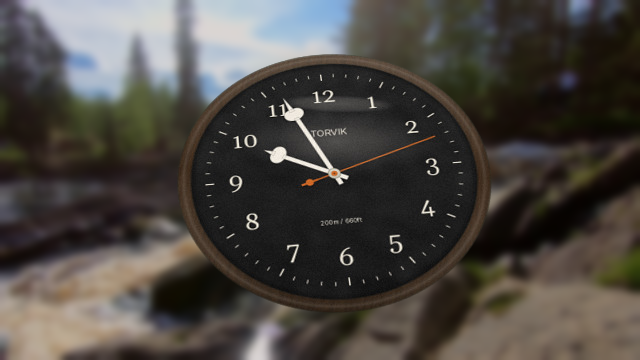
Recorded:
{"hour": 9, "minute": 56, "second": 12}
